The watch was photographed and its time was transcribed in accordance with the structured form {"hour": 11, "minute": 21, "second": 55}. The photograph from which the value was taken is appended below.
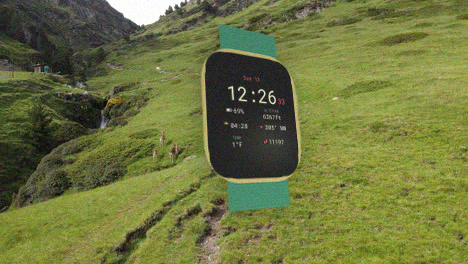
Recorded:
{"hour": 12, "minute": 26, "second": 33}
